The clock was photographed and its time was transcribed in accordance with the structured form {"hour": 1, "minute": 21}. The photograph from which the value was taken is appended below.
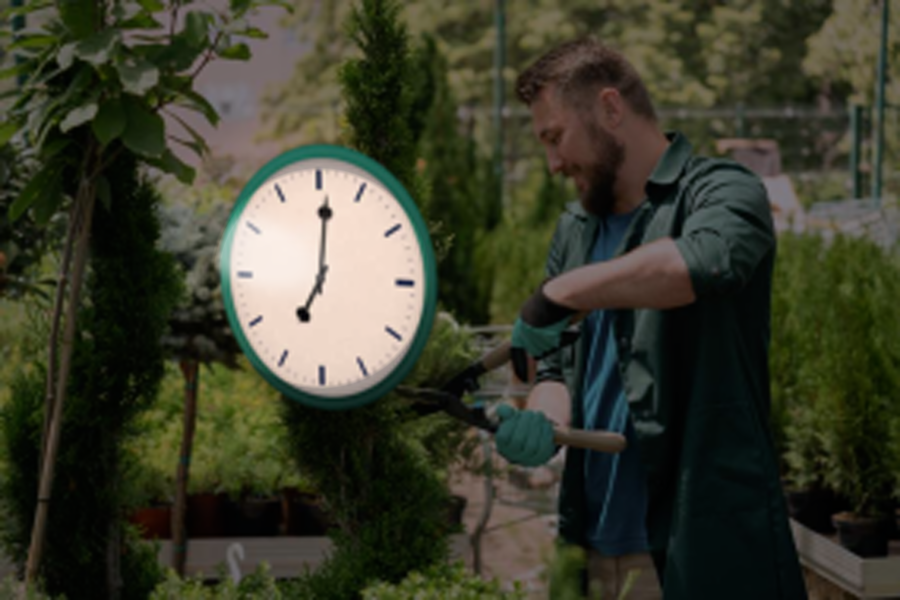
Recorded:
{"hour": 7, "minute": 1}
